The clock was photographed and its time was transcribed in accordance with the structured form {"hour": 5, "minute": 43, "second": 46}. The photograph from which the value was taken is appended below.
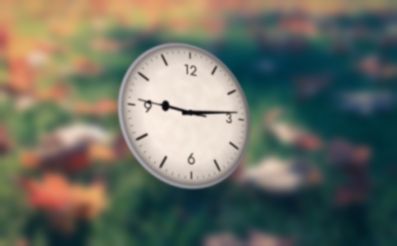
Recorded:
{"hour": 9, "minute": 13, "second": 46}
